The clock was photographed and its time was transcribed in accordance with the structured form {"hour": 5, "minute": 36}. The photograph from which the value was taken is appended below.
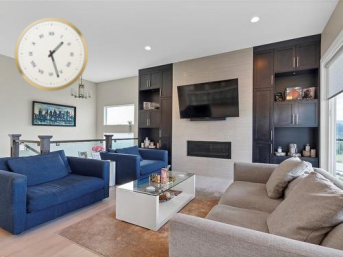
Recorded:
{"hour": 1, "minute": 27}
